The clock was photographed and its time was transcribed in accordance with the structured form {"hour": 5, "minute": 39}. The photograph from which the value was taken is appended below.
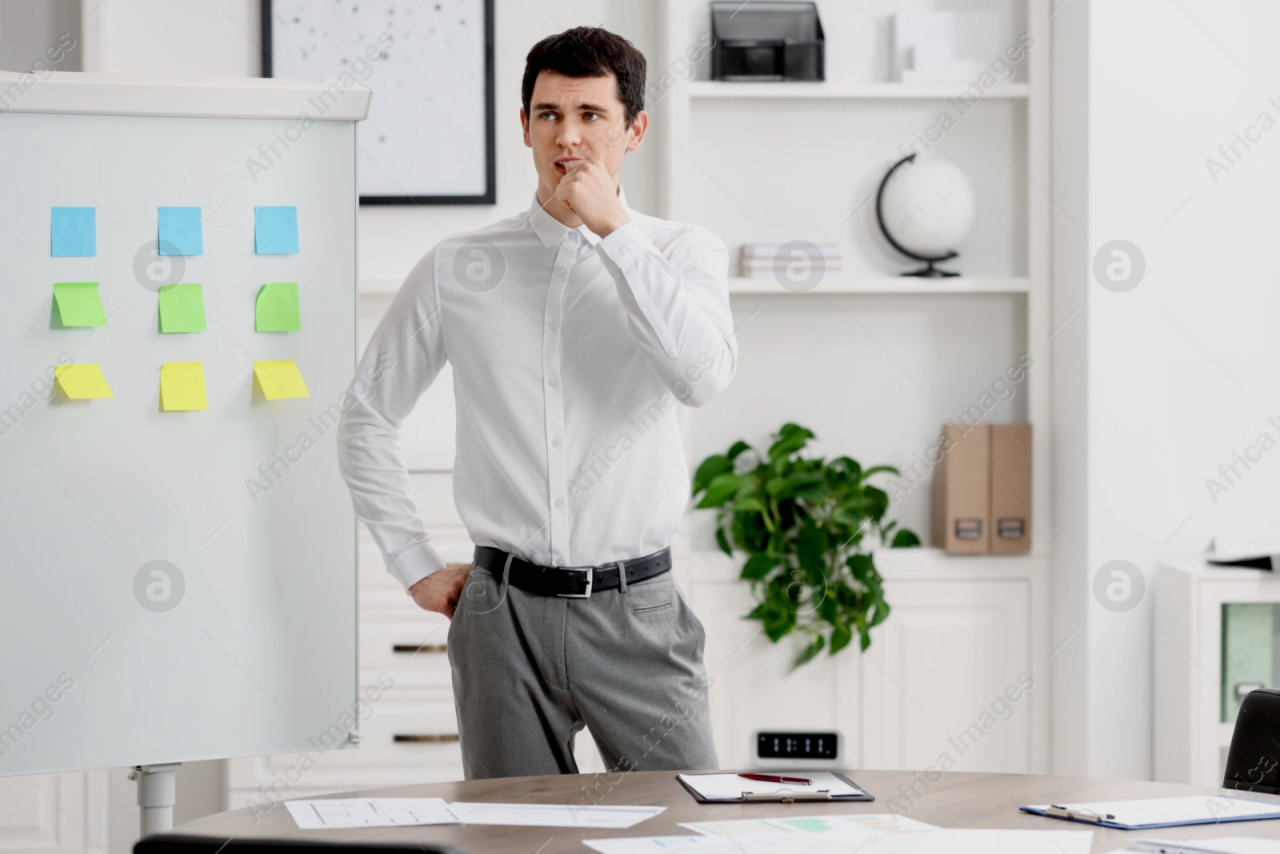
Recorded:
{"hour": 11, "minute": 11}
